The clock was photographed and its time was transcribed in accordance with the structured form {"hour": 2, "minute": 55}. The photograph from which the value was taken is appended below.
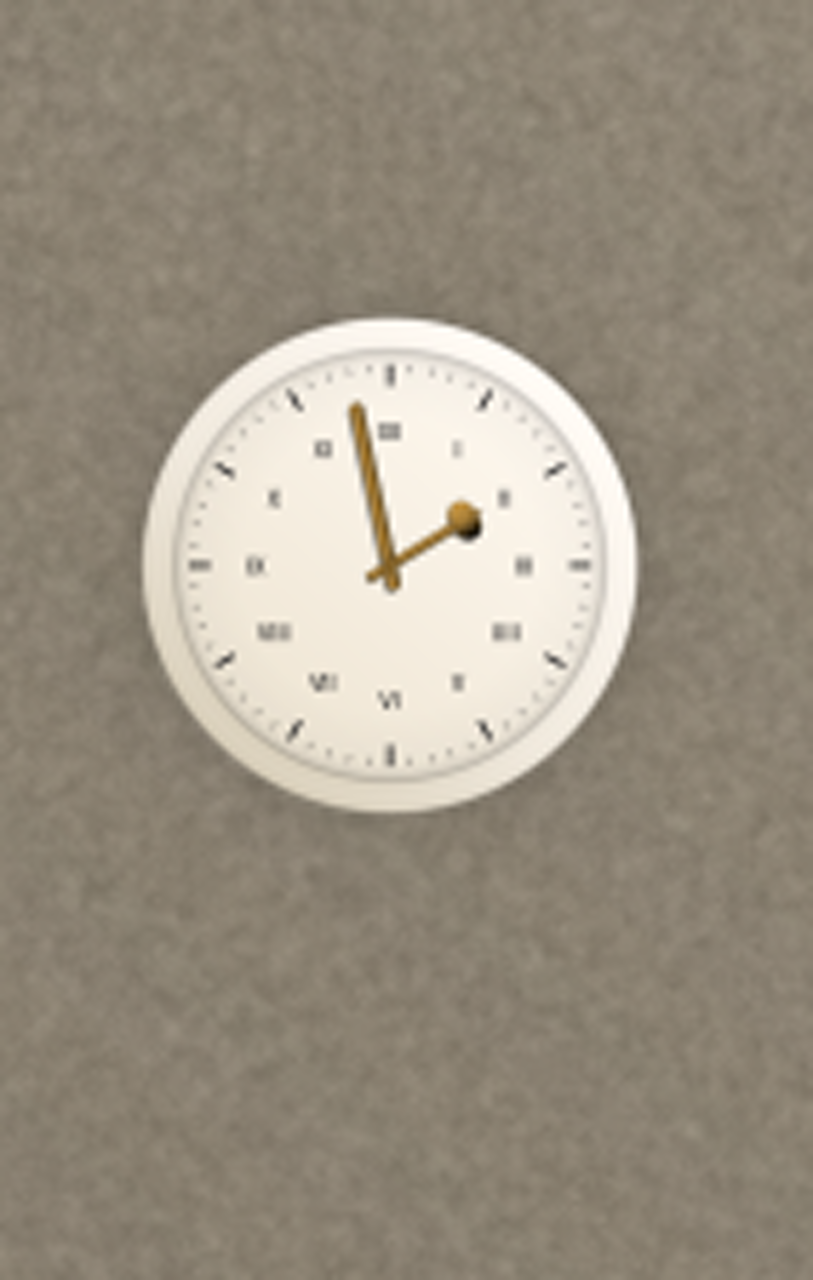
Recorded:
{"hour": 1, "minute": 58}
